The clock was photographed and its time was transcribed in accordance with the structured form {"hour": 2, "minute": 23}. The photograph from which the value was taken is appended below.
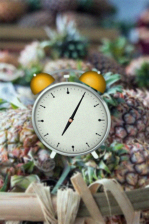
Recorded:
{"hour": 7, "minute": 5}
